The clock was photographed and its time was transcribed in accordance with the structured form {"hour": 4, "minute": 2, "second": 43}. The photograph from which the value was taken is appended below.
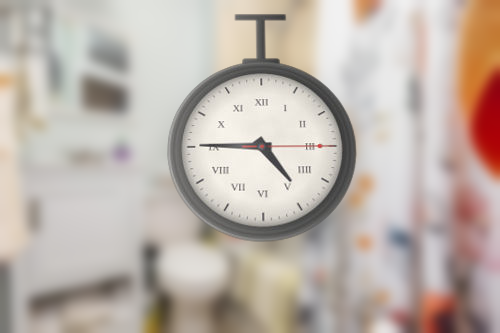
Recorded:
{"hour": 4, "minute": 45, "second": 15}
